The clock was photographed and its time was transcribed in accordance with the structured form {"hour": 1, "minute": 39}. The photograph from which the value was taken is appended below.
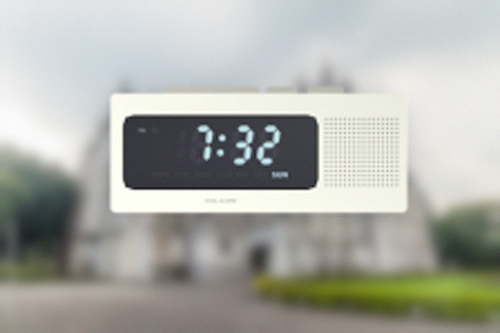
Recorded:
{"hour": 7, "minute": 32}
